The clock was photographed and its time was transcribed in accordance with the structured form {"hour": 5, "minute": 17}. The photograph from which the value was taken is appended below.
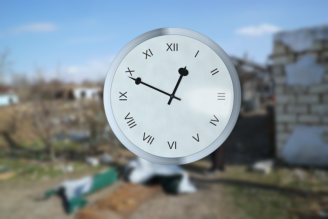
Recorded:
{"hour": 12, "minute": 49}
